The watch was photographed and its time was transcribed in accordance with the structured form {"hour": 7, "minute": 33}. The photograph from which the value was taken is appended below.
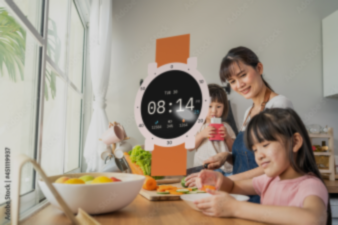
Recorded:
{"hour": 8, "minute": 14}
